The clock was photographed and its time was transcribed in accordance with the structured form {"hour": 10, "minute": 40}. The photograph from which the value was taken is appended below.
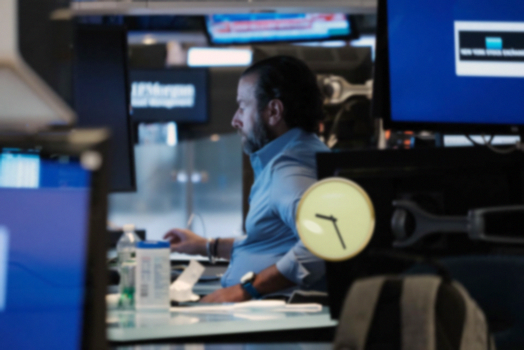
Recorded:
{"hour": 9, "minute": 26}
